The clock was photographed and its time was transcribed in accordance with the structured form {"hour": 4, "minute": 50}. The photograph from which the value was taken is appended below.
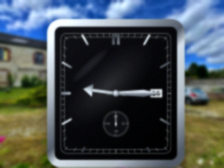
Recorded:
{"hour": 9, "minute": 15}
